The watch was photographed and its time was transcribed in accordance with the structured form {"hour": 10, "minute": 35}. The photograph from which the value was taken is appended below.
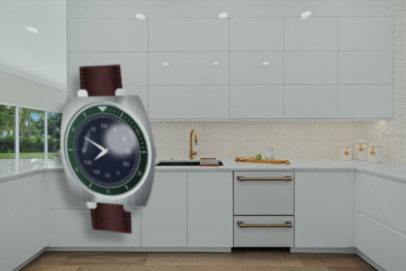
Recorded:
{"hour": 7, "minute": 50}
